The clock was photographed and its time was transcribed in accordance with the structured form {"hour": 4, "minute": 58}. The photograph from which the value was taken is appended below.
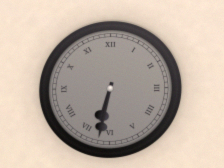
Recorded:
{"hour": 6, "minute": 32}
